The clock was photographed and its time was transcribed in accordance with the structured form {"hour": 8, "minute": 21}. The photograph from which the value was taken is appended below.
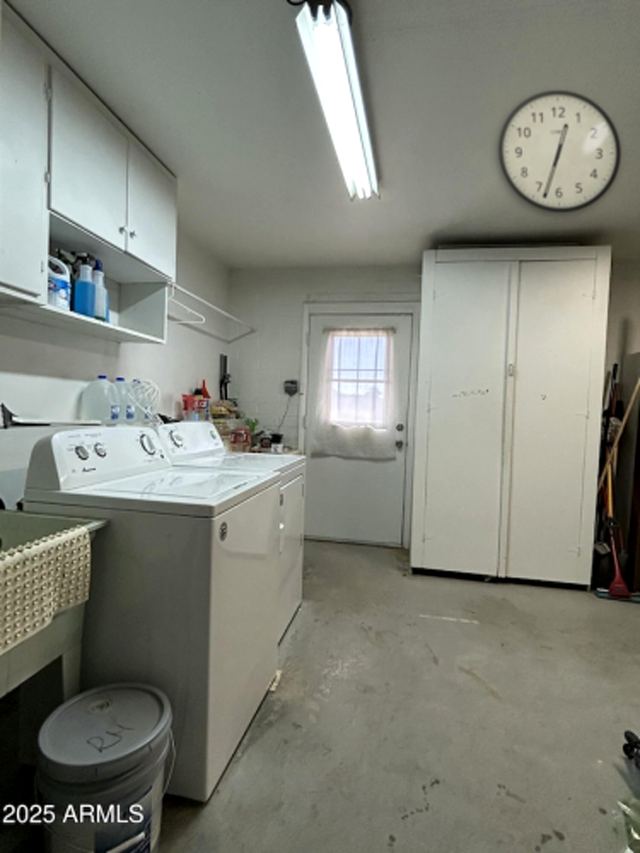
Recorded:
{"hour": 12, "minute": 33}
